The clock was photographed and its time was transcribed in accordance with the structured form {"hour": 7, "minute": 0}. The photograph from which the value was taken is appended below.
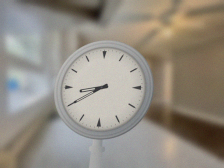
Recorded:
{"hour": 8, "minute": 40}
